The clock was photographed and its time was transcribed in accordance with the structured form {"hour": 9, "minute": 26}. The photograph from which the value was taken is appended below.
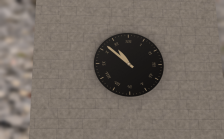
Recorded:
{"hour": 10, "minute": 52}
